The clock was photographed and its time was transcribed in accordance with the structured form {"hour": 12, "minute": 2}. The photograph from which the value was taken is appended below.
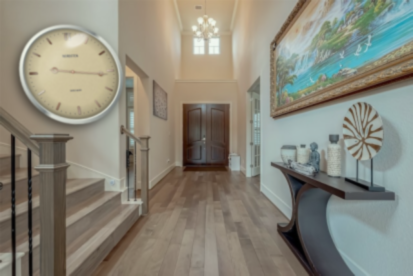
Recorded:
{"hour": 9, "minute": 16}
